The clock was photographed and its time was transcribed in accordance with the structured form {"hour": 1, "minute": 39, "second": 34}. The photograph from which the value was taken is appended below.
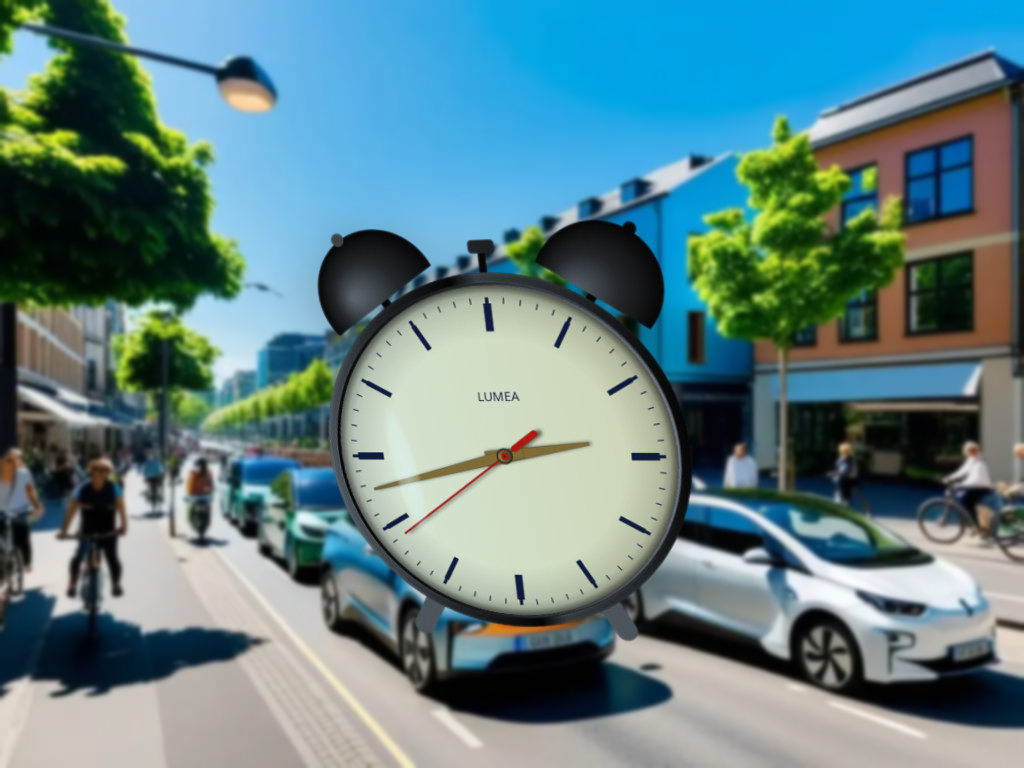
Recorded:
{"hour": 2, "minute": 42, "second": 39}
